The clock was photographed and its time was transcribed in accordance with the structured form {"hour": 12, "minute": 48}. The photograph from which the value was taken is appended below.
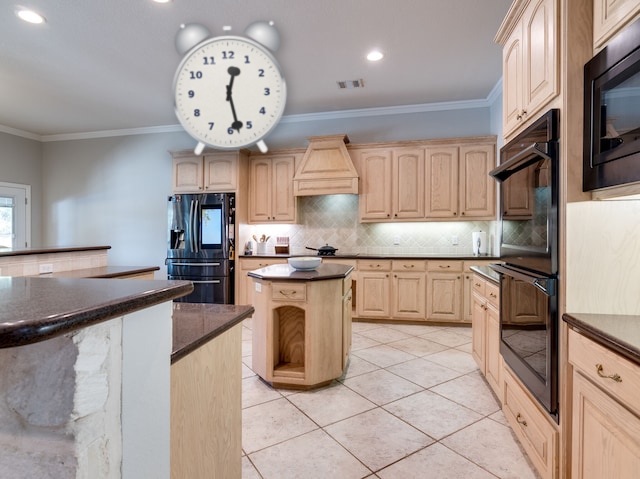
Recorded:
{"hour": 12, "minute": 28}
